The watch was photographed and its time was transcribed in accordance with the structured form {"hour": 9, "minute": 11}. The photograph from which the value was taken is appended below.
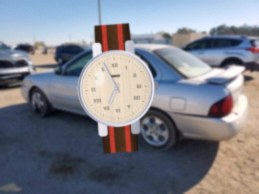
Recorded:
{"hour": 6, "minute": 56}
